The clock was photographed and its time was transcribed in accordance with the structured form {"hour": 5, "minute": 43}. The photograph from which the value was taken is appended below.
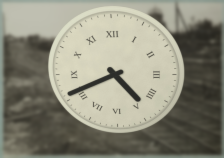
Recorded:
{"hour": 4, "minute": 41}
